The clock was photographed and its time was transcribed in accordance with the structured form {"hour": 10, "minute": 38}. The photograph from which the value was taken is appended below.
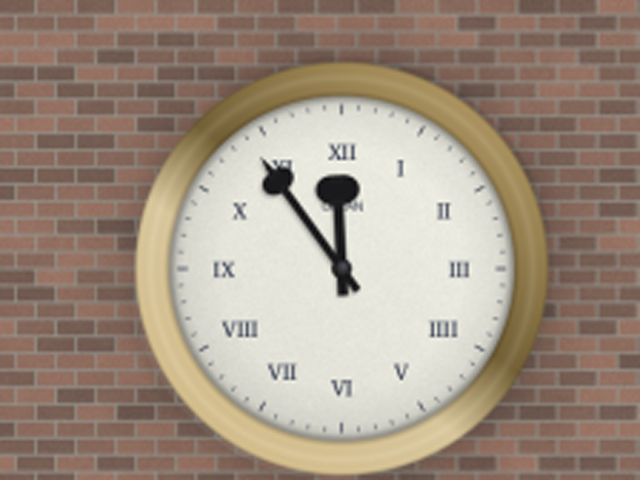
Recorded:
{"hour": 11, "minute": 54}
